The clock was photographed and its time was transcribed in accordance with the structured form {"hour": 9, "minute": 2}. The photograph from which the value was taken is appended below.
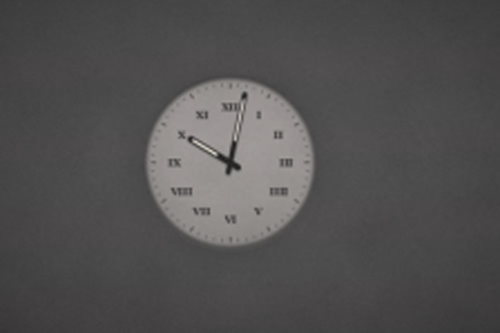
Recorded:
{"hour": 10, "minute": 2}
